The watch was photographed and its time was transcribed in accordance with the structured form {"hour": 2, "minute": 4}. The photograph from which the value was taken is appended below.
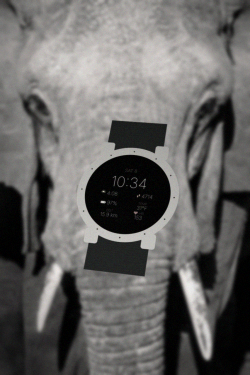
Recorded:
{"hour": 10, "minute": 34}
